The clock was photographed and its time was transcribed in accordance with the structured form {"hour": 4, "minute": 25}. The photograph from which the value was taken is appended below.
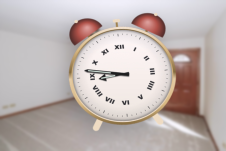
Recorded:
{"hour": 8, "minute": 47}
